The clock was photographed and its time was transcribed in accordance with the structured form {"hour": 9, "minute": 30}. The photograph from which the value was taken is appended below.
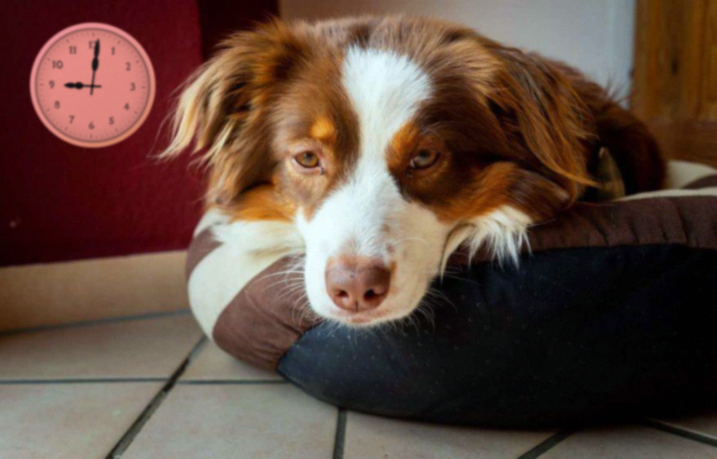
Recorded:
{"hour": 9, "minute": 1}
